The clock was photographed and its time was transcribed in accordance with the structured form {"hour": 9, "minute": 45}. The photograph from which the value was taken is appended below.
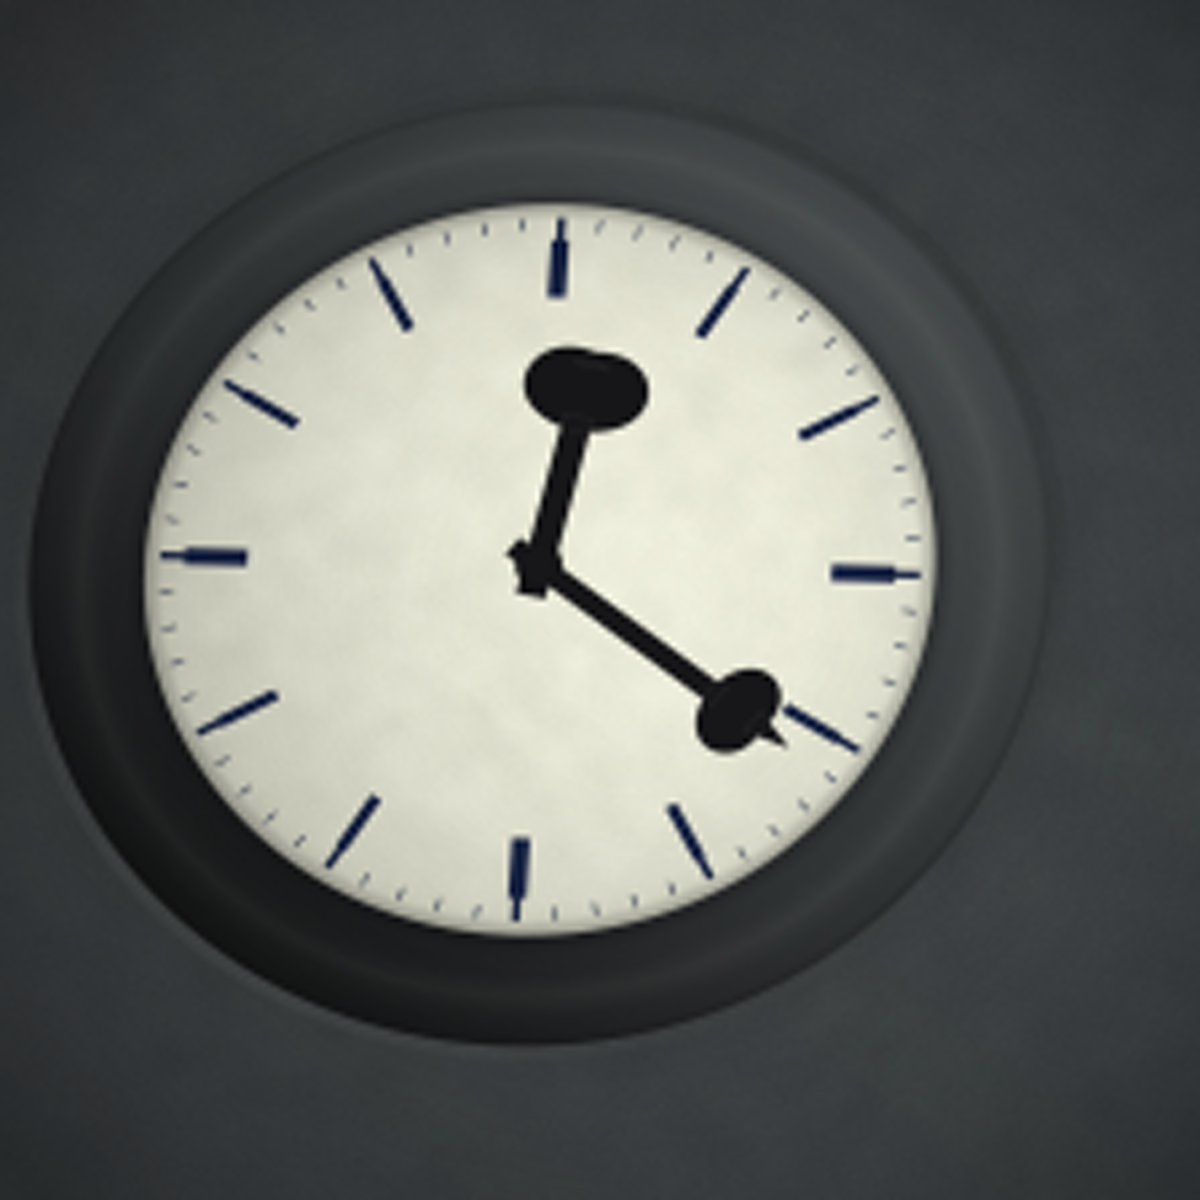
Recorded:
{"hour": 12, "minute": 21}
